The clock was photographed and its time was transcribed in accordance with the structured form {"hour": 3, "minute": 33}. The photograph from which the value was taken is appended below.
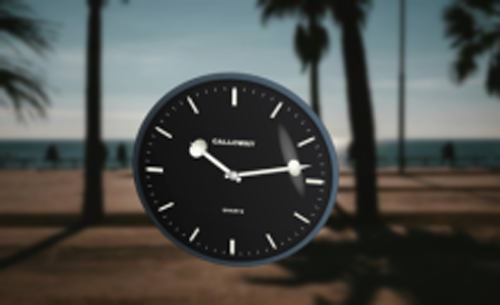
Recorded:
{"hour": 10, "minute": 13}
